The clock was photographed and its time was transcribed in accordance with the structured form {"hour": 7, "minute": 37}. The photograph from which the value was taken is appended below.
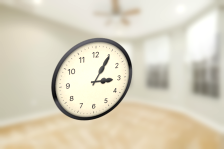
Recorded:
{"hour": 3, "minute": 5}
